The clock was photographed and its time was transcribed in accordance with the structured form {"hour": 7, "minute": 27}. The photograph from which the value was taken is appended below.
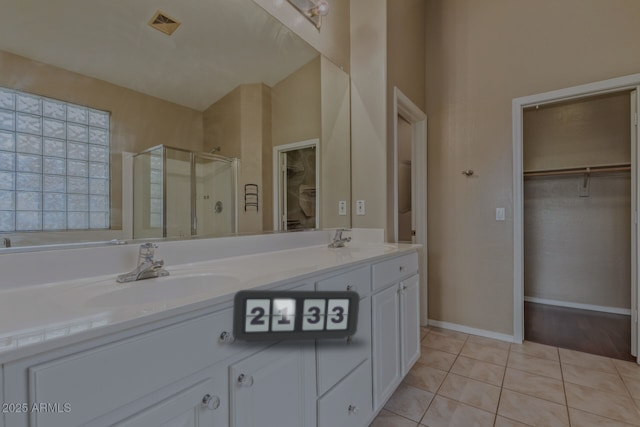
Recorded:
{"hour": 21, "minute": 33}
